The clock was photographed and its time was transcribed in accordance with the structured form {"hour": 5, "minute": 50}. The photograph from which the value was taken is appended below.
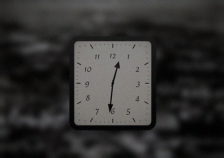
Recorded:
{"hour": 12, "minute": 31}
